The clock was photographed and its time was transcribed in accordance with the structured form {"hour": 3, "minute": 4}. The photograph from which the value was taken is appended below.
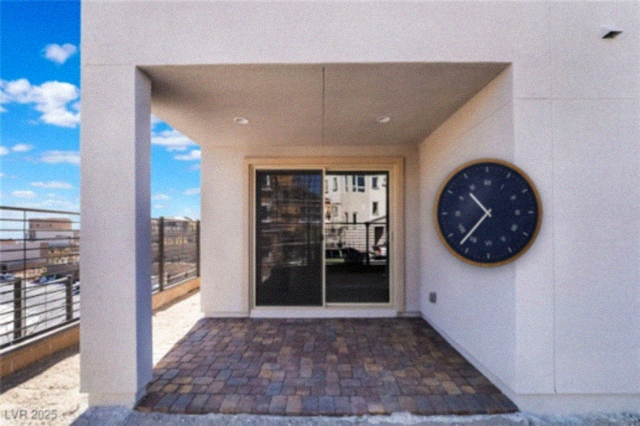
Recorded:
{"hour": 10, "minute": 37}
